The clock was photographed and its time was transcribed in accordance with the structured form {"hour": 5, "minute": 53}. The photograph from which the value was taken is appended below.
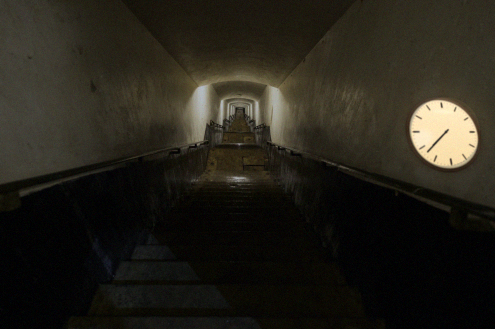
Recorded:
{"hour": 7, "minute": 38}
